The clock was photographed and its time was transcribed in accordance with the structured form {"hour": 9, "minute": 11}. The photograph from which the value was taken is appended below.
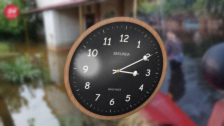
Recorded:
{"hour": 3, "minute": 10}
